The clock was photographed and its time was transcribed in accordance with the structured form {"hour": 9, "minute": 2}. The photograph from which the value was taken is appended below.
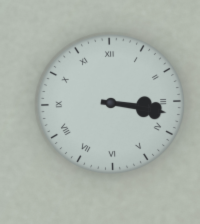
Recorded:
{"hour": 3, "minute": 17}
